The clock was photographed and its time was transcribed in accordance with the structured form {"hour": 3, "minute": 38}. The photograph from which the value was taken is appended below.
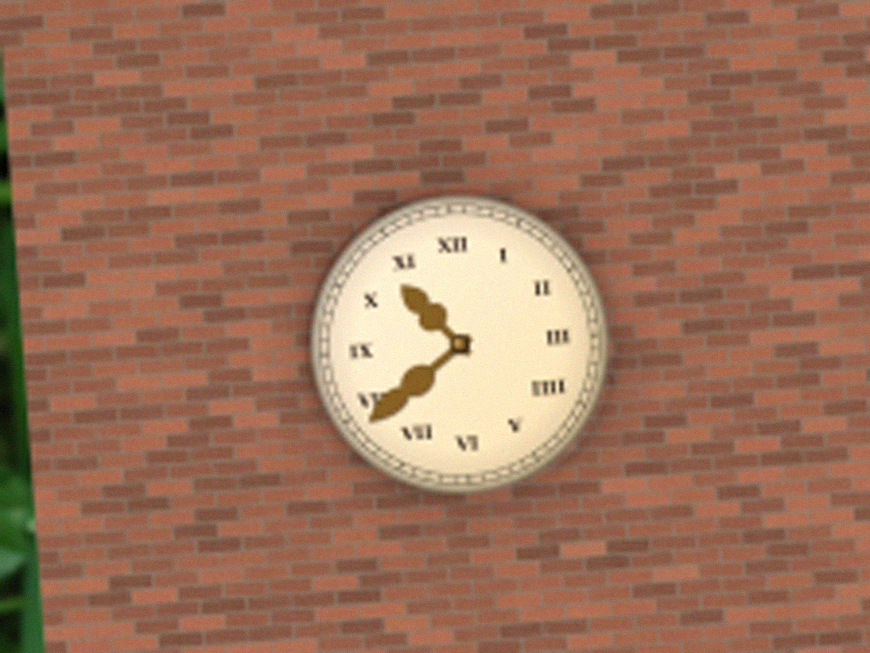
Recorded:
{"hour": 10, "minute": 39}
